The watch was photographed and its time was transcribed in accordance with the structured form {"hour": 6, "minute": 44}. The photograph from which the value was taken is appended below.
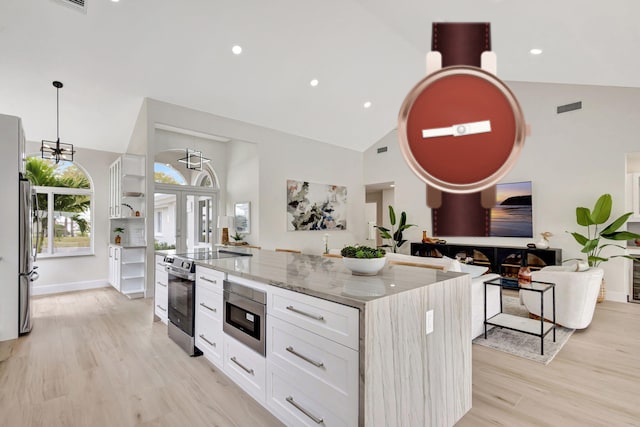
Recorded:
{"hour": 2, "minute": 44}
